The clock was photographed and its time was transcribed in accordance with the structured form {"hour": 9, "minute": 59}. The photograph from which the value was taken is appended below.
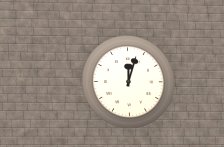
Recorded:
{"hour": 12, "minute": 3}
